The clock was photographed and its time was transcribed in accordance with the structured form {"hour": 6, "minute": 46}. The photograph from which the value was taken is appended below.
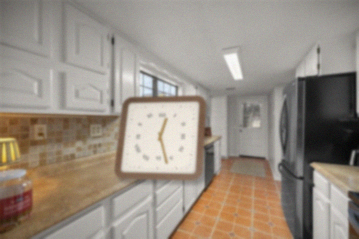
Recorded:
{"hour": 12, "minute": 27}
